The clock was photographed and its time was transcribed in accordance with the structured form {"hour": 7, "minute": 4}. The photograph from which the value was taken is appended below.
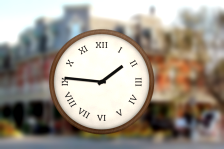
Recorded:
{"hour": 1, "minute": 46}
